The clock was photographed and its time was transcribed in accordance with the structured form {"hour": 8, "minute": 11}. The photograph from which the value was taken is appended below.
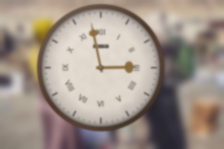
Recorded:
{"hour": 2, "minute": 58}
